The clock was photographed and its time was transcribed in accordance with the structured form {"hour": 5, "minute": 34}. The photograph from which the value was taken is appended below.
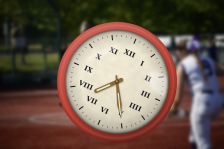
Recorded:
{"hour": 7, "minute": 25}
